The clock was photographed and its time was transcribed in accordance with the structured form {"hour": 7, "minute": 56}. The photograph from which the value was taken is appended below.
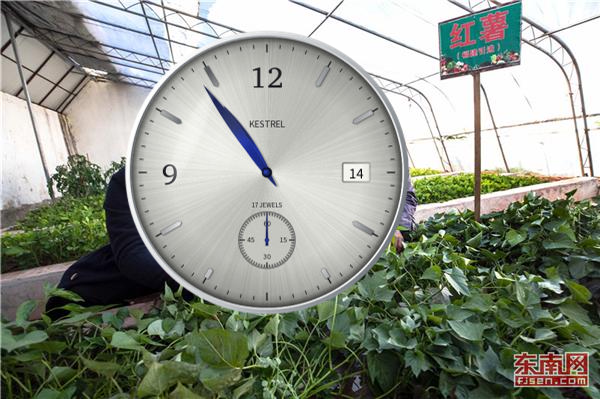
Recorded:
{"hour": 10, "minute": 54}
